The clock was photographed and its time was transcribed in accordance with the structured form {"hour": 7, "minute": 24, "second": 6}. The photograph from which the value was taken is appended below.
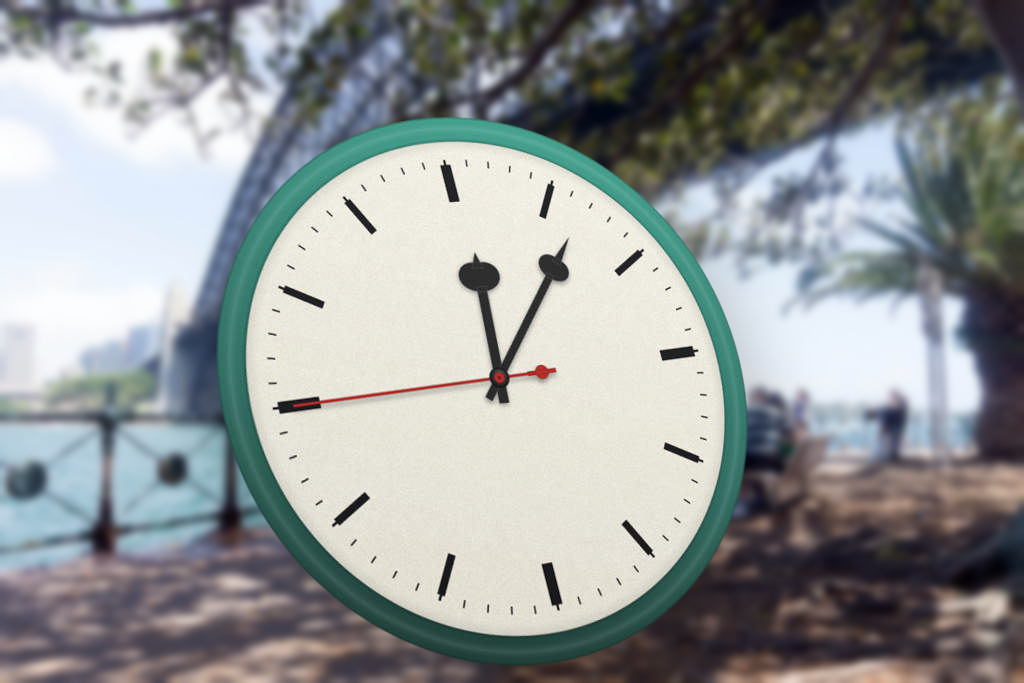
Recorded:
{"hour": 12, "minute": 6, "second": 45}
